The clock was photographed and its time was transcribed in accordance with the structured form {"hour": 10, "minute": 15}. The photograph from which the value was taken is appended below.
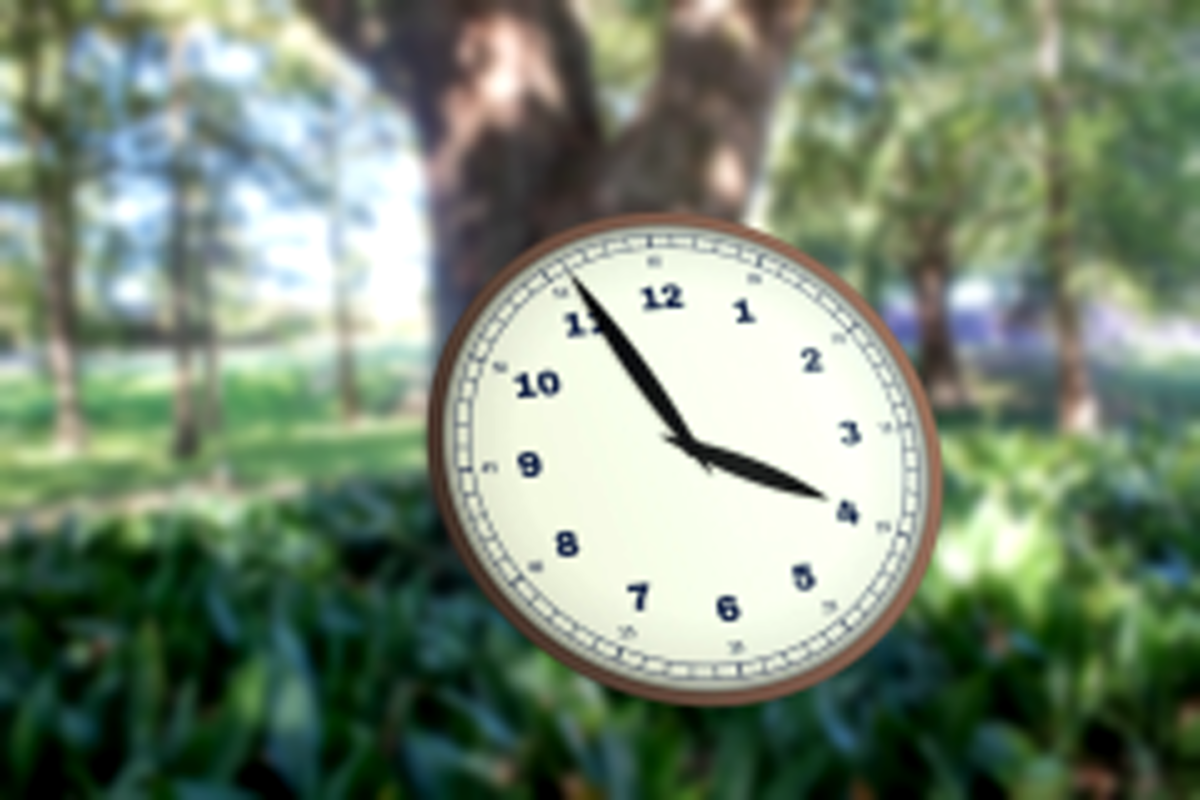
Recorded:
{"hour": 3, "minute": 56}
